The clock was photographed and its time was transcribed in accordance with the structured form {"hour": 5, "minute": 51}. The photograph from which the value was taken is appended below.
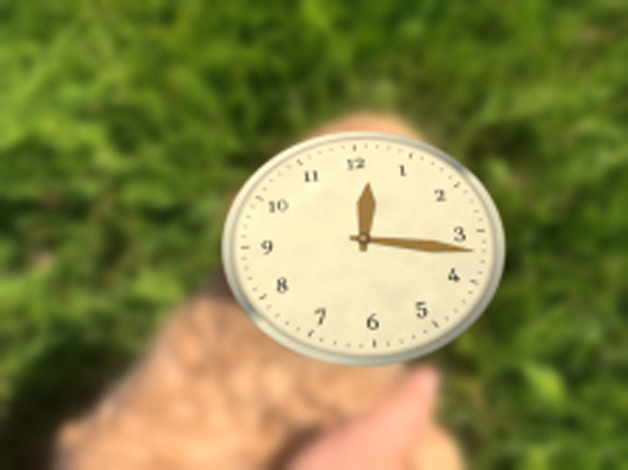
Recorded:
{"hour": 12, "minute": 17}
